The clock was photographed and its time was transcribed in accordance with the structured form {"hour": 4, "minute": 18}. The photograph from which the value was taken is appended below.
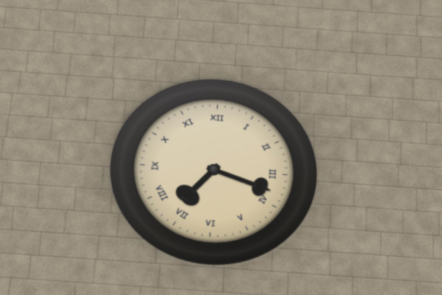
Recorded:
{"hour": 7, "minute": 18}
